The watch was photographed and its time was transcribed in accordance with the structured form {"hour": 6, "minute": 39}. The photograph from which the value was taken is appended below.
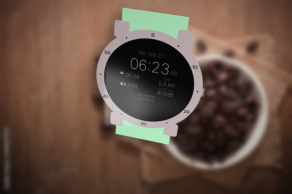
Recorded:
{"hour": 6, "minute": 23}
